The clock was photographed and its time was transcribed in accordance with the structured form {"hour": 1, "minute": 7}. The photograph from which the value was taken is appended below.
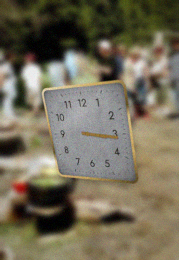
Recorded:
{"hour": 3, "minute": 16}
